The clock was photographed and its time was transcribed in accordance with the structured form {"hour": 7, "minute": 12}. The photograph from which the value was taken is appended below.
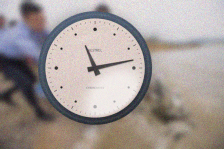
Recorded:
{"hour": 11, "minute": 13}
